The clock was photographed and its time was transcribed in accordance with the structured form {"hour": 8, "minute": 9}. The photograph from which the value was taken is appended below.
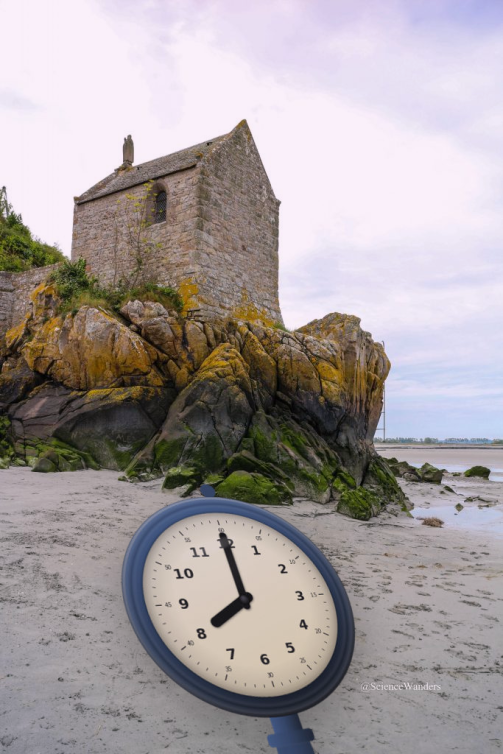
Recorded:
{"hour": 8, "minute": 0}
